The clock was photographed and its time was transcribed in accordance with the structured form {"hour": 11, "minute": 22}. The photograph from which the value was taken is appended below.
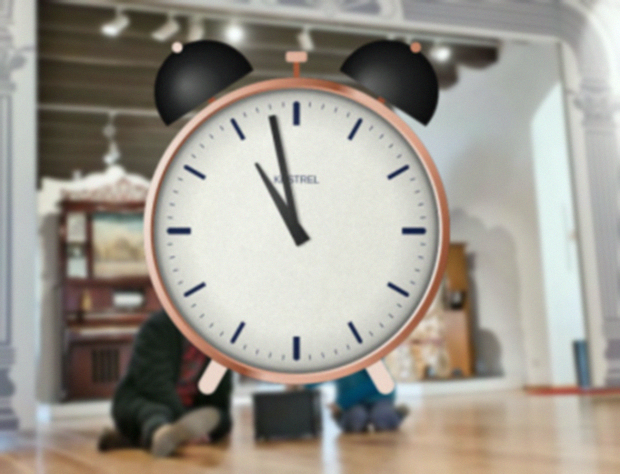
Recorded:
{"hour": 10, "minute": 58}
